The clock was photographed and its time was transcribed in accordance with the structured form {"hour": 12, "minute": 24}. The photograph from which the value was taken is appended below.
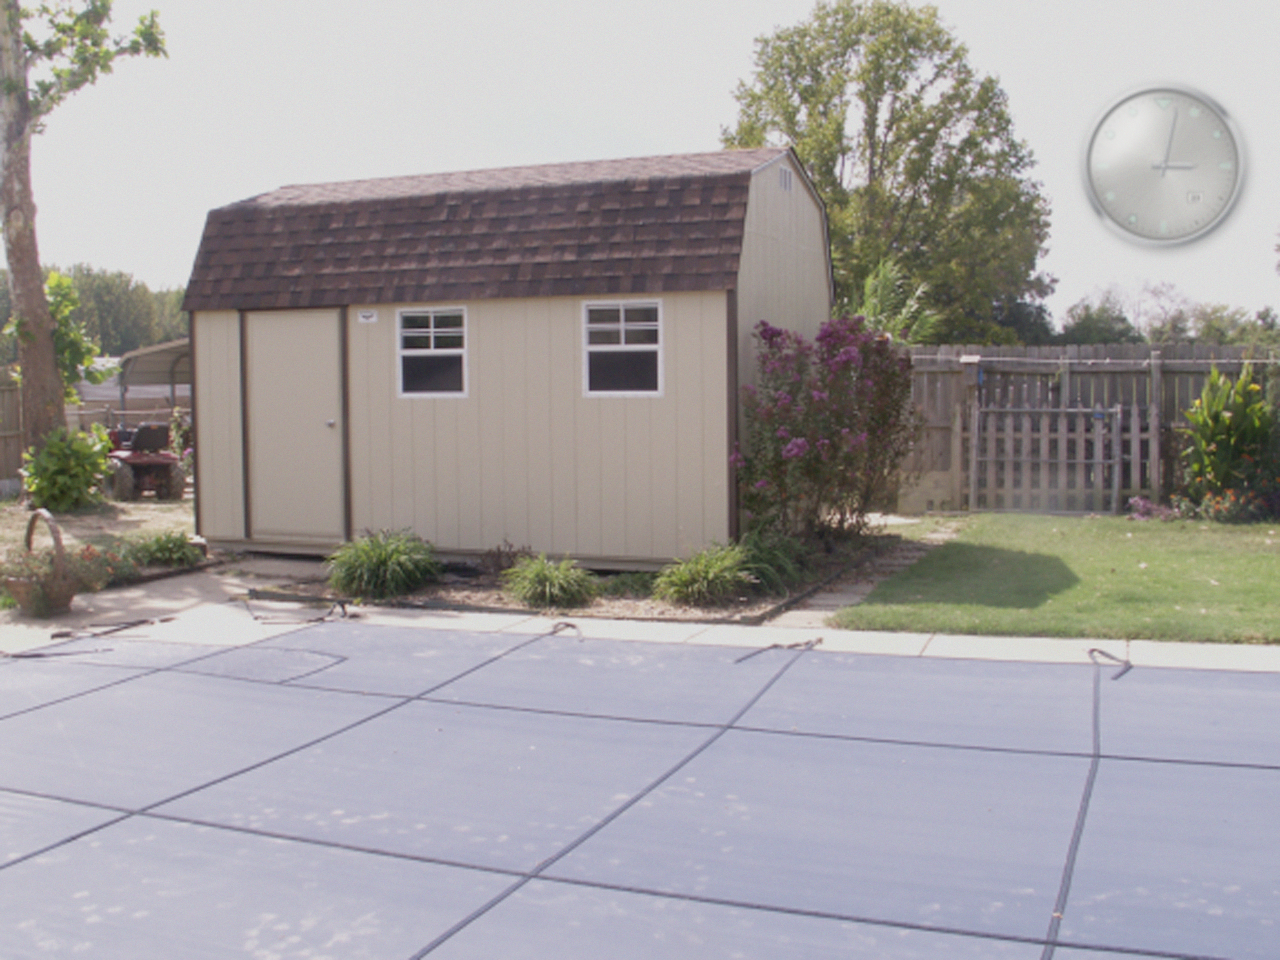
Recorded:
{"hour": 3, "minute": 2}
